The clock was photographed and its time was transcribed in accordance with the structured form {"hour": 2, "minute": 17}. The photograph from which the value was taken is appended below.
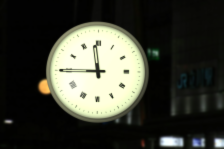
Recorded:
{"hour": 11, "minute": 45}
